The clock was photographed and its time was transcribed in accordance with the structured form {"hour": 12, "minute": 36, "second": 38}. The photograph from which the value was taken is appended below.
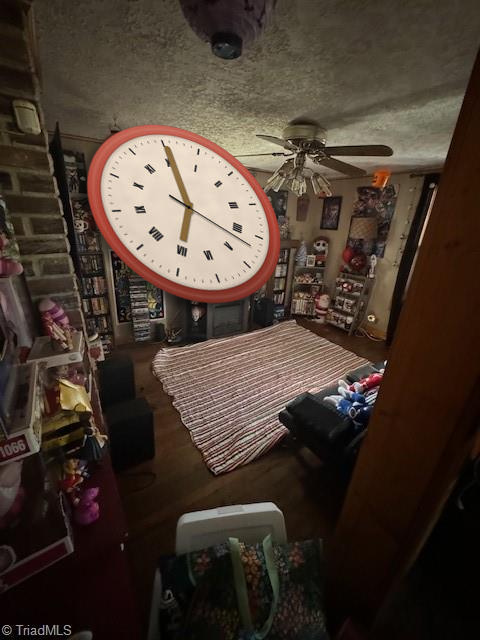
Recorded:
{"hour": 7, "minute": 0, "second": 22}
